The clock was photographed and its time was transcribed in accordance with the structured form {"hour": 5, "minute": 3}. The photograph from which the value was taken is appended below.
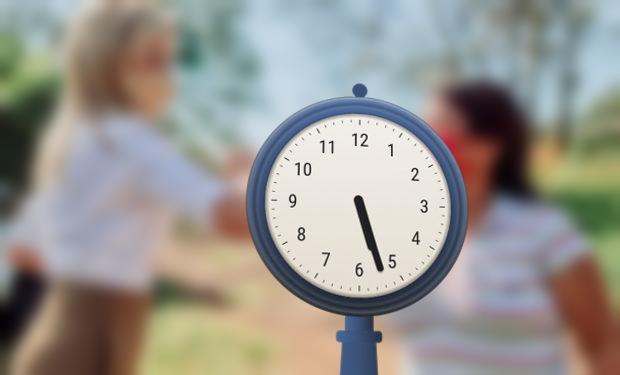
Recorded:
{"hour": 5, "minute": 27}
